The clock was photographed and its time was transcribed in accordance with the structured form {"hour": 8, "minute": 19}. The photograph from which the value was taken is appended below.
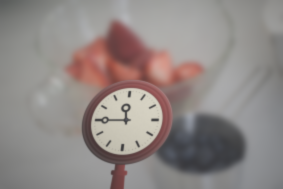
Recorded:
{"hour": 11, "minute": 45}
